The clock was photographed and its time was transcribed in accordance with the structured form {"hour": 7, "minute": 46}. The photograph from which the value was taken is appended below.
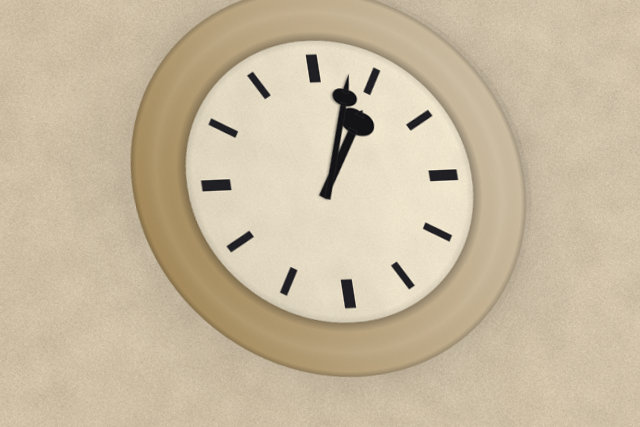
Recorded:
{"hour": 1, "minute": 3}
